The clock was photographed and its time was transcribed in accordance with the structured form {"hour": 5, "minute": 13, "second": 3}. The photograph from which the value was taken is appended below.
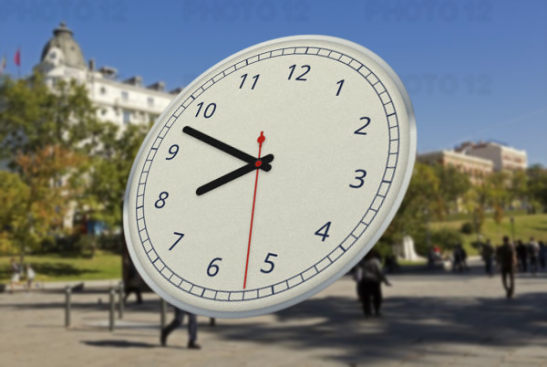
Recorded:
{"hour": 7, "minute": 47, "second": 27}
